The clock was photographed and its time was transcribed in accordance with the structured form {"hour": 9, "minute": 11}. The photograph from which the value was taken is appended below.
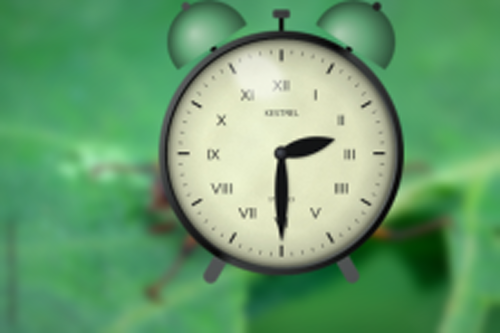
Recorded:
{"hour": 2, "minute": 30}
